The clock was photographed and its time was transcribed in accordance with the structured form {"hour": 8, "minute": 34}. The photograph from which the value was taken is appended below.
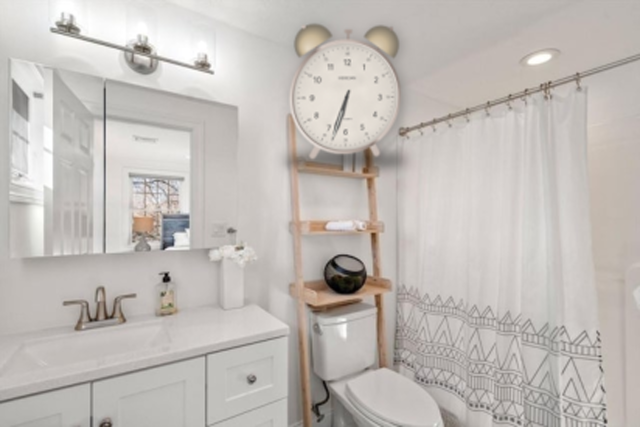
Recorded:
{"hour": 6, "minute": 33}
